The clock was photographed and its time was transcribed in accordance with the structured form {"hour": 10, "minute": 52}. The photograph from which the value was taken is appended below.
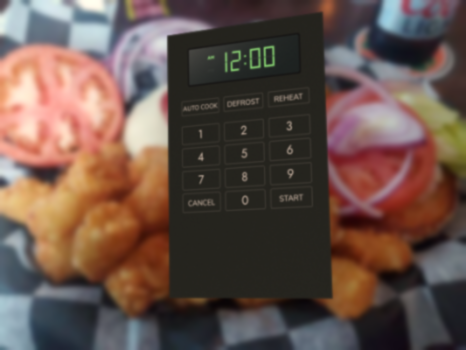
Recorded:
{"hour": 12, "minute": 0}
